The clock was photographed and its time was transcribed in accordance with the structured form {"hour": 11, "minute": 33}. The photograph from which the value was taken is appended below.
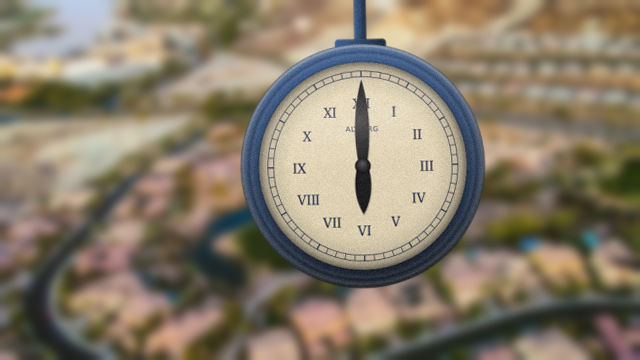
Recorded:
{"hour": 6, "minute": 0}
